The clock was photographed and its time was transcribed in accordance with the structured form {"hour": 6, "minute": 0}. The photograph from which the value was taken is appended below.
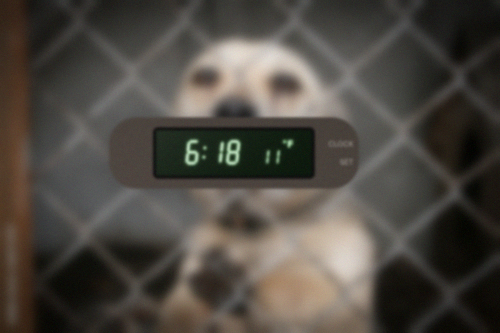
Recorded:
{"hour": 6, "minute": 18}
